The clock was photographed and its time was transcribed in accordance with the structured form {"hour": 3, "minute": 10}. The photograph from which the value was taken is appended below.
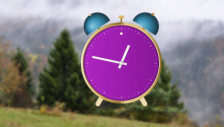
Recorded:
{"hour": 12, "minute": 47}
